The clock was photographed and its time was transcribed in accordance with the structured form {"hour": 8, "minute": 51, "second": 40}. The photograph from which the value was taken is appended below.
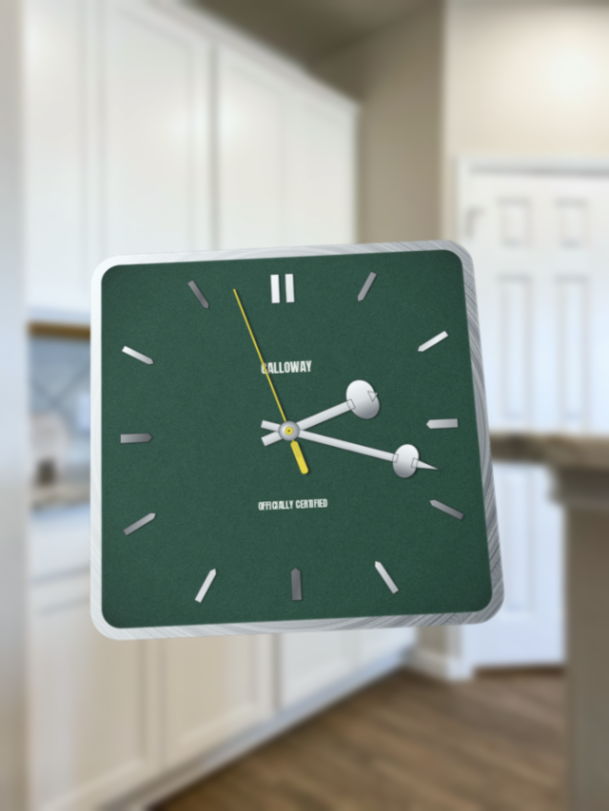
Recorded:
{"hour": 2, "minute": 17, "second": 57}
